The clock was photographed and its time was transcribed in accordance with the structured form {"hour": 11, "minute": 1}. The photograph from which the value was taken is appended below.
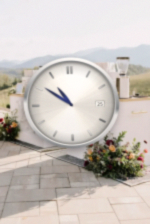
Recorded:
{"hour": 10, "minute": 51}
